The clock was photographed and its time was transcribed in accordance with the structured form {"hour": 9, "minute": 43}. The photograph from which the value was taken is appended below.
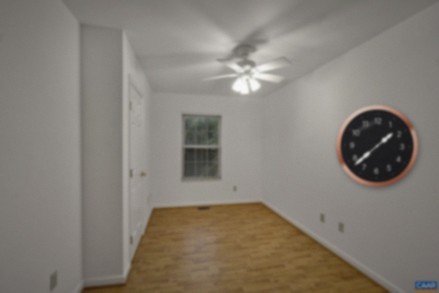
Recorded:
{"hour": 1, "minute": 38}
